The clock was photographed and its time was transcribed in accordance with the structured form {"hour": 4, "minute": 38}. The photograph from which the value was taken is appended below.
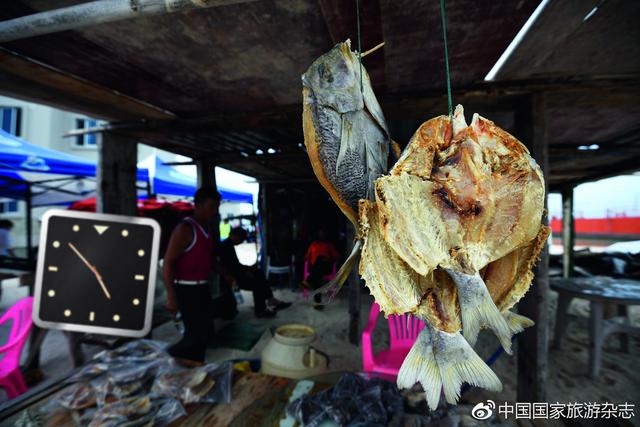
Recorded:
{"hour": 4, "minute": 52}
